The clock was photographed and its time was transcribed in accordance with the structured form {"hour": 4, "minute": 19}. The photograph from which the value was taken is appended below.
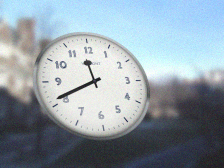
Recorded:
{"hour": 11, "minute": 41}
